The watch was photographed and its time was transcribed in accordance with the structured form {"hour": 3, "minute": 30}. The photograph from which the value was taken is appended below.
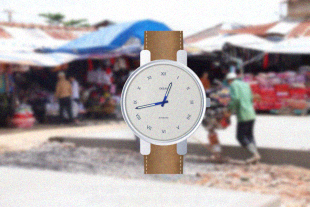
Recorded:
{"hour": 12, "minute": 43}
